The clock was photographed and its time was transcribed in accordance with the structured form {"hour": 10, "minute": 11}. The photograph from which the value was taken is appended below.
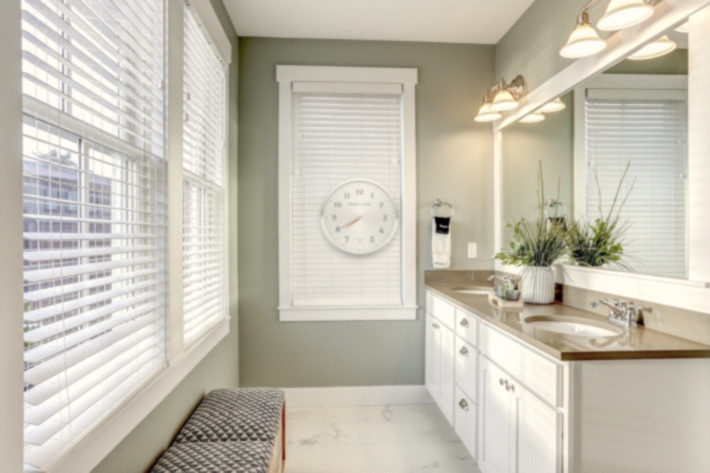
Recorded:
{"hour": 7, "minute": 40}
